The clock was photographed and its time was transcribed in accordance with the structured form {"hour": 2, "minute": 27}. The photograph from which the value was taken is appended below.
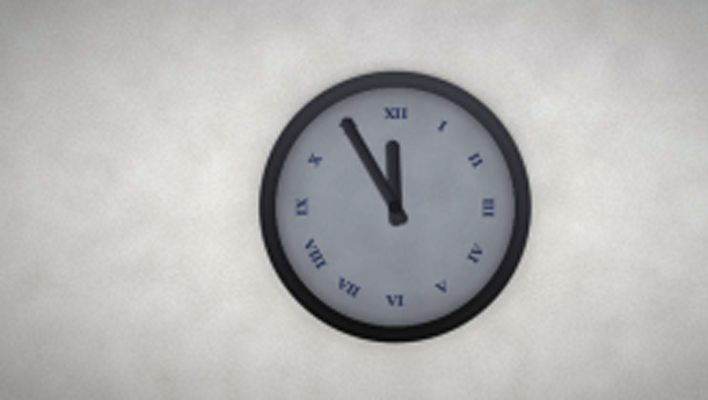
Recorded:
{"hour": 11, "minute": 55}
